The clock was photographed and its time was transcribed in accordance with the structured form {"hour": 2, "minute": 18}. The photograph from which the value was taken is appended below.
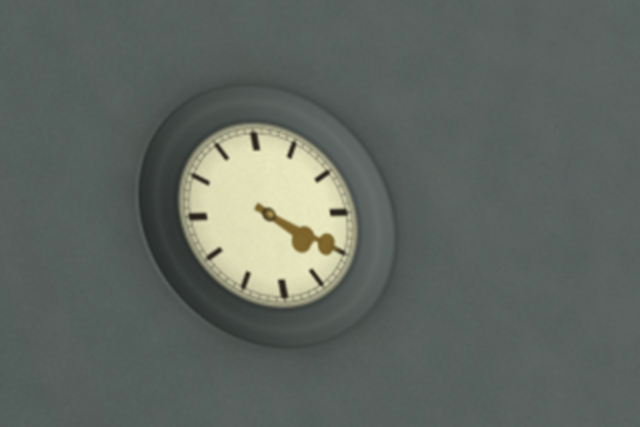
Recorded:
{"hour": 4, "minute": 20}
